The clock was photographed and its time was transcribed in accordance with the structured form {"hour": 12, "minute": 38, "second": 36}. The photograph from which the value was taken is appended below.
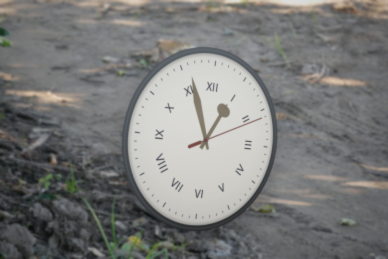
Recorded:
{"hour": 12, "minute": 56, "second": 11}
